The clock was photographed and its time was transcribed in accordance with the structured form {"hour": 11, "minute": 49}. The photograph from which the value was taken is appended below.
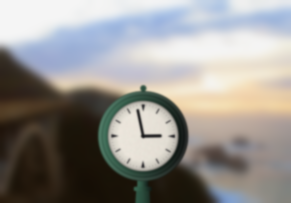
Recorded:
{"hour": 2, "minute": 58}
